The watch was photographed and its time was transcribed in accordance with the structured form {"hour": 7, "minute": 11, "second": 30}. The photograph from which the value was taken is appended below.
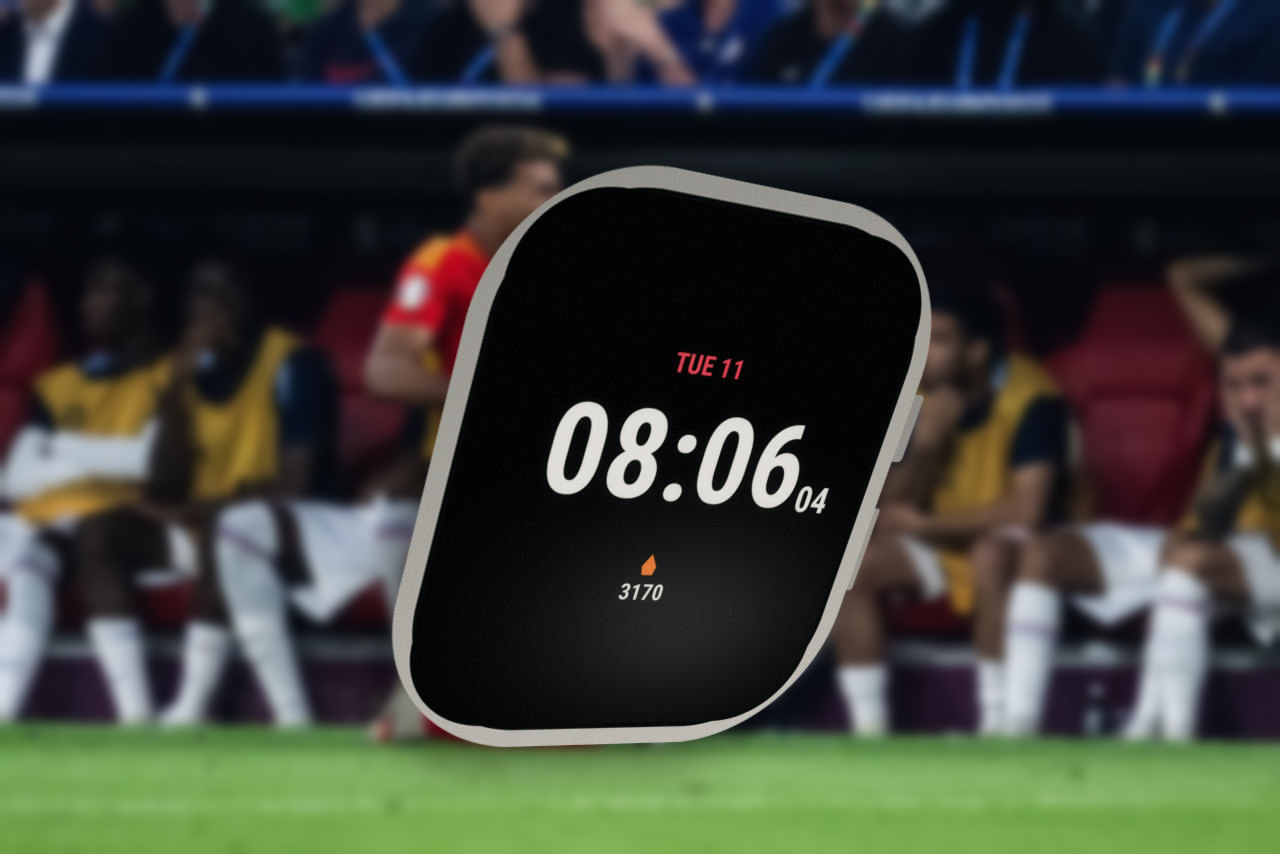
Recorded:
{"hour": 8, "minute": 6, "second": 4}
